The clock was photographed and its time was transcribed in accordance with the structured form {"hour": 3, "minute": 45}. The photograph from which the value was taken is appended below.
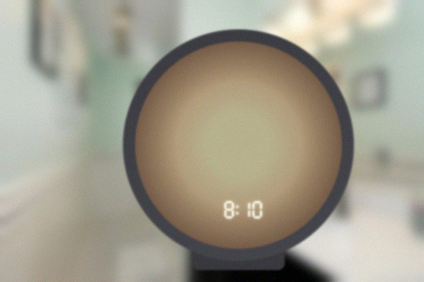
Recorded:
{"hour": 8, "minute": 10}
